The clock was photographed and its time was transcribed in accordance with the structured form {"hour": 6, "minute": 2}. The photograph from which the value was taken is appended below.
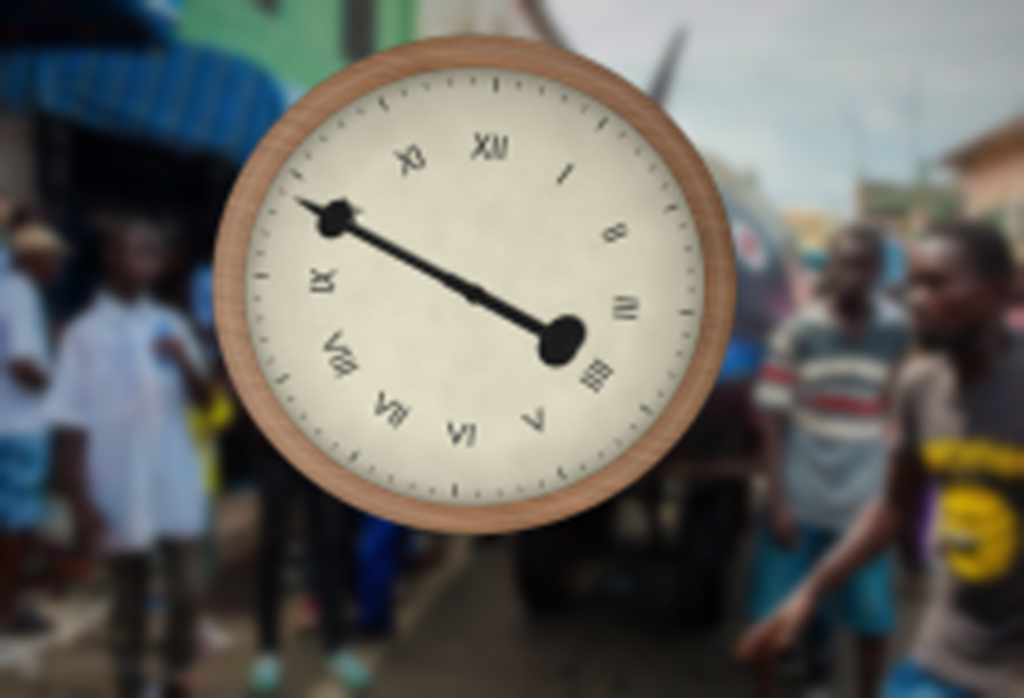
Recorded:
{"hour": 3, "minute": 49}
